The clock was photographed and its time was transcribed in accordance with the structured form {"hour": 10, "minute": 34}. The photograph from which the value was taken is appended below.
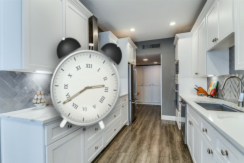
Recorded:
{"hour": 2, "minute": 39}
